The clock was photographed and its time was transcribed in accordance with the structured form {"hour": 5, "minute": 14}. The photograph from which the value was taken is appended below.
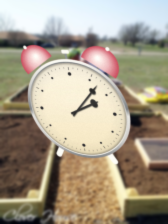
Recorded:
{"hour": 2, "minute": 7}
